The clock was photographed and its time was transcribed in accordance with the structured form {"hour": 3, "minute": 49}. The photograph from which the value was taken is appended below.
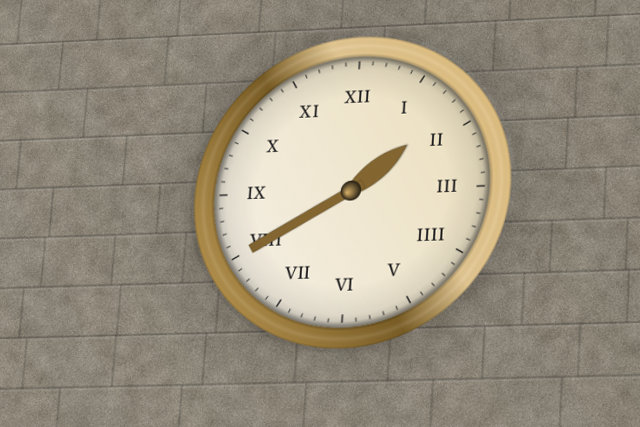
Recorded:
{"hour": 1, "minute": 40}
